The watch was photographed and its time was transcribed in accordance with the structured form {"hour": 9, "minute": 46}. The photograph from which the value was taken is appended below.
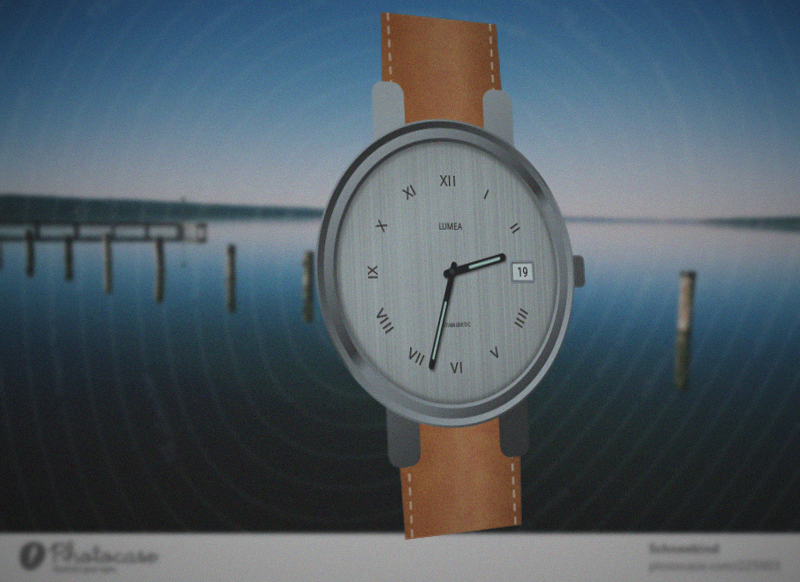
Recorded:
{"hour": 2, "minute": 33}
